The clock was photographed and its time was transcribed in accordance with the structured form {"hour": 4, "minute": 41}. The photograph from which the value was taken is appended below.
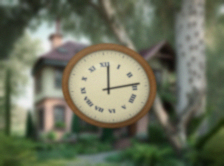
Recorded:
{"hour": 12, "minute": 14}
